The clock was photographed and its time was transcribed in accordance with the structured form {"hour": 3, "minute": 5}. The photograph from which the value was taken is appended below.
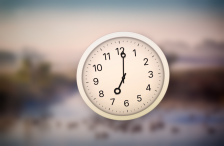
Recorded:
{"hour": 7, "minute": 1}
